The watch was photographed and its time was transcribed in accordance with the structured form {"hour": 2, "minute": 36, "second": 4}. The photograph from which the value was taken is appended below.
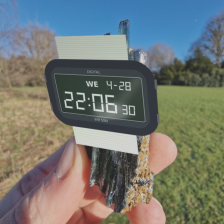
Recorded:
{"hour": 22, "minute": 6, "second": 30}
